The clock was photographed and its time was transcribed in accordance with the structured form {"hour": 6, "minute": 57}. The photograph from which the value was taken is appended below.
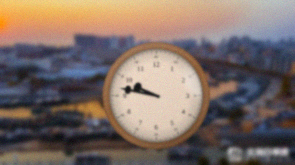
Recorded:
{"hour": 9, "minute": 47}
